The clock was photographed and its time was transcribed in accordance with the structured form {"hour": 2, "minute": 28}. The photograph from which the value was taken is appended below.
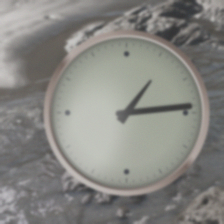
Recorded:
{"hour": 1, "minute": 14}
